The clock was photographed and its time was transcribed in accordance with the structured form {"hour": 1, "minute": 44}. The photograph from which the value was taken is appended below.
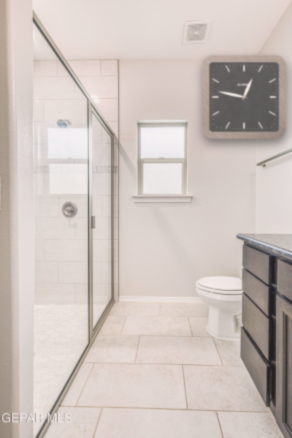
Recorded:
{"hour": 12, "minute": 47}
